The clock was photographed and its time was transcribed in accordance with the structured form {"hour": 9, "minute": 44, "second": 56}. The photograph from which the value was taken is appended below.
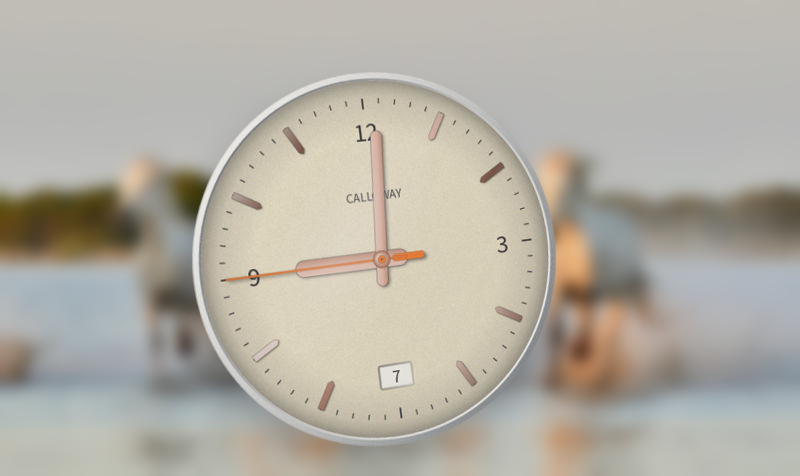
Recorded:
{"hour": 9, "minute": 0, "second": 45}
